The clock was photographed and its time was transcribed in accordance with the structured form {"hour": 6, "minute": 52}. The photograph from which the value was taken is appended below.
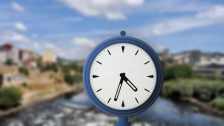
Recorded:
{"hour": 4, "minute": 33}
